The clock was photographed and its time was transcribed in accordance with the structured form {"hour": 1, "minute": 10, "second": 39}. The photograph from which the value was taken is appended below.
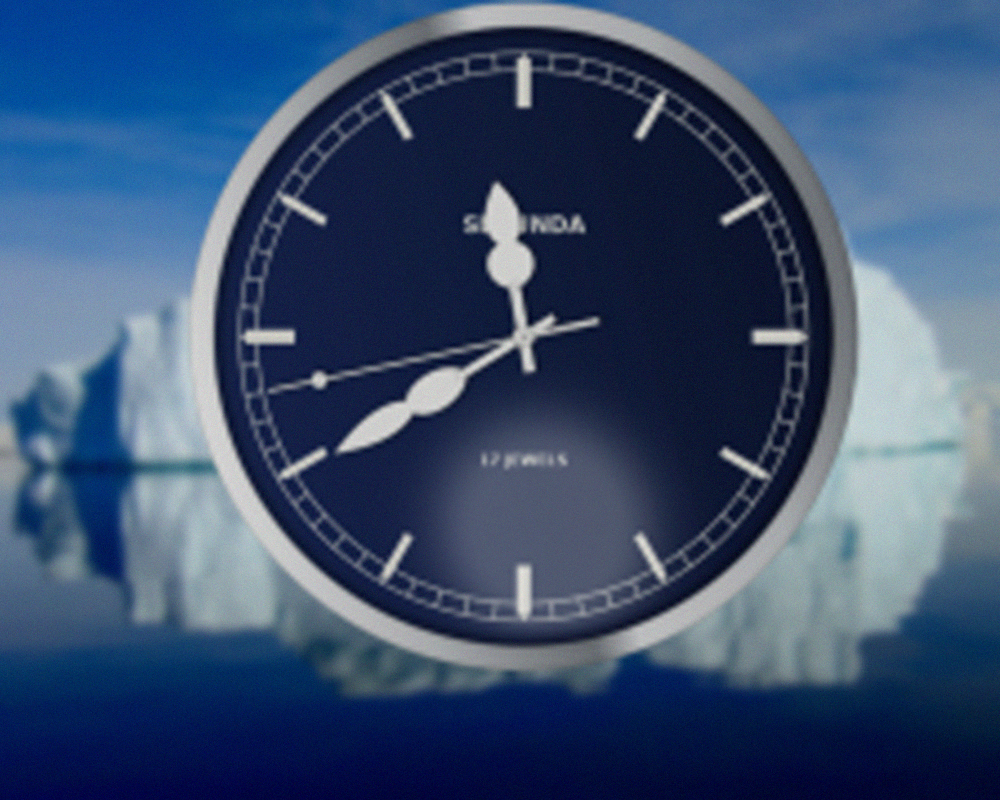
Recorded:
{"hour": 11, "minute": 39, "second": 43}
